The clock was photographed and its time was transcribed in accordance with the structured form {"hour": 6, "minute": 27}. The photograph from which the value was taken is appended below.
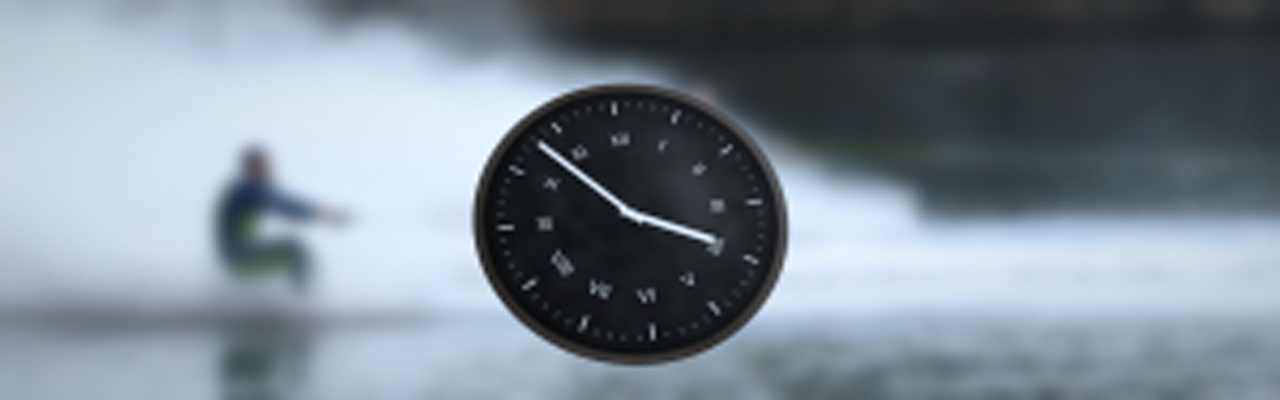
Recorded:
{"hour": 3, "minute": 53}
